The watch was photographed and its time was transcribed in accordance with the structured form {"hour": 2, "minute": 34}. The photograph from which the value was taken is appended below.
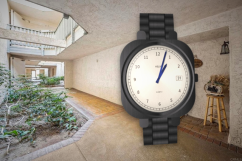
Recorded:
{"hour": 1, "minute": 3}
